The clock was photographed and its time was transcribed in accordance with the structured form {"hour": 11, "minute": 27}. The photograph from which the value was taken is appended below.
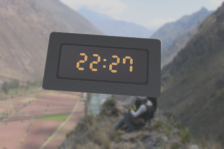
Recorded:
{"hour": 22, "minute": 27}
